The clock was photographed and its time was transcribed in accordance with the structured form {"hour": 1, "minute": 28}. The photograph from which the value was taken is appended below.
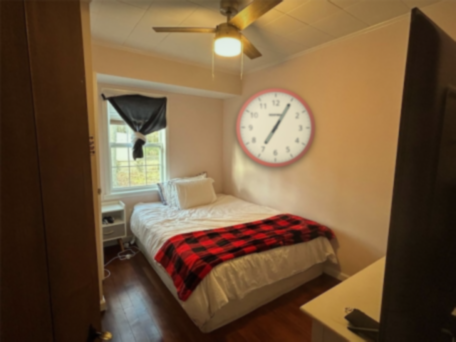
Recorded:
{"hour": 7, "minute": 5}
